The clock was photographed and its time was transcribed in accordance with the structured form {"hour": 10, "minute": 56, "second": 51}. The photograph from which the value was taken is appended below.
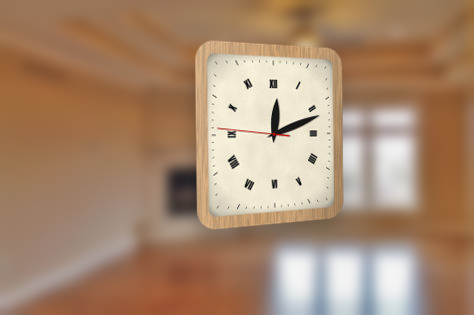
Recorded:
{"hour": 12, "minute": 11, "second": 46}
